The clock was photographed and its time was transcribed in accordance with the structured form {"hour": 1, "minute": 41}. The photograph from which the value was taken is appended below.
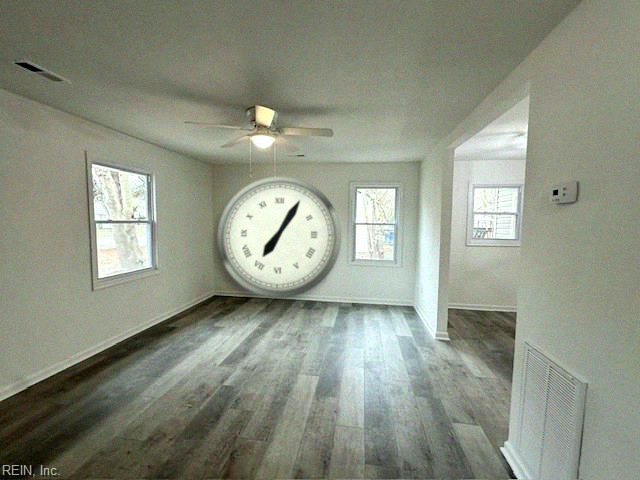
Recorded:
{"hour": 7, "minute": 5}
